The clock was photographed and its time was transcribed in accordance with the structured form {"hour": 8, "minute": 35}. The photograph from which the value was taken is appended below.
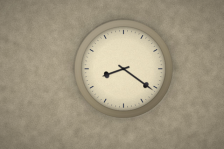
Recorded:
{"hour": 8, "minute": 21}
